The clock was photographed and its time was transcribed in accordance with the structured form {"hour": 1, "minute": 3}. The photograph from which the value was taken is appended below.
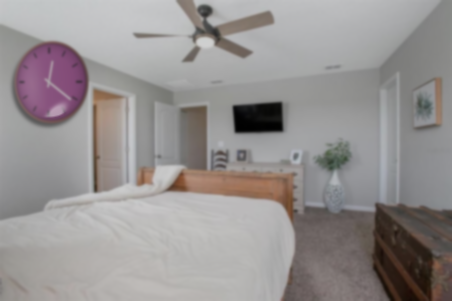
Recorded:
{"hour": 12, "minute": 21}
